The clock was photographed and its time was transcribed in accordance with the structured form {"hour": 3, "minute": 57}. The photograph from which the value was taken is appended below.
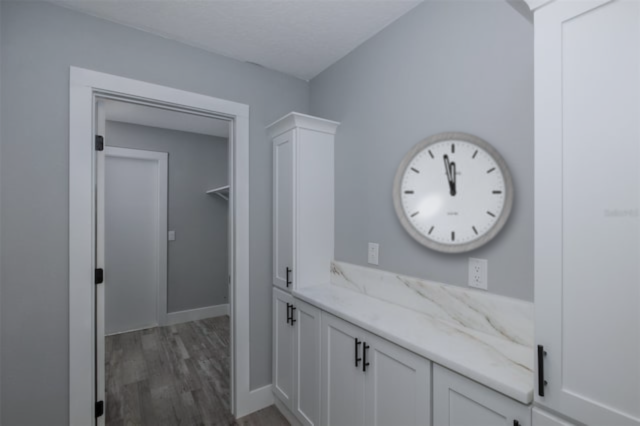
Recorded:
{"hour": 11, "minute": 58}
